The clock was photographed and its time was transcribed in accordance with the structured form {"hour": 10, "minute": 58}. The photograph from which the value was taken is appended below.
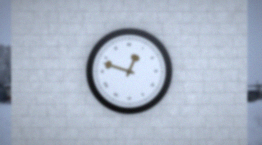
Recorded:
{"hour": 12, "minute": 48}
